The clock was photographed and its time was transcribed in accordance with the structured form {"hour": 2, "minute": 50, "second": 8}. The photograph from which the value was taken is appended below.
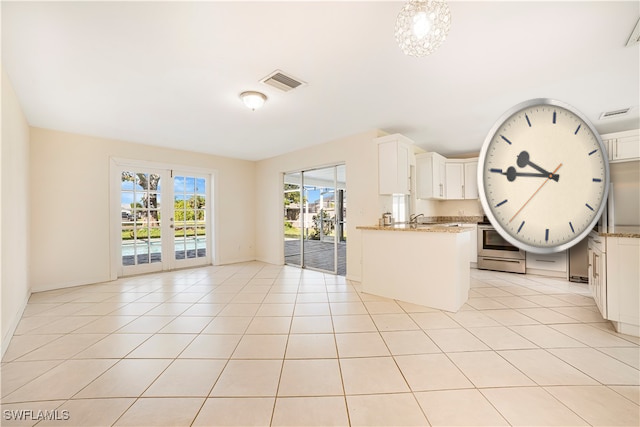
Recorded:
{"hour": 9, "minute": 44, "second": 37}
